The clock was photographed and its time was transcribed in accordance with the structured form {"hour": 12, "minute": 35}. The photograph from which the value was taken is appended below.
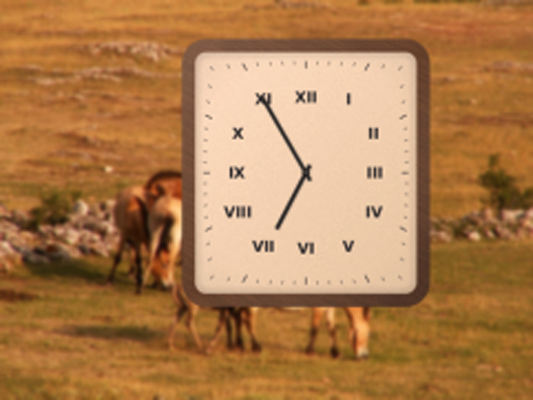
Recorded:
{"hour": 6, "minute": 55}
